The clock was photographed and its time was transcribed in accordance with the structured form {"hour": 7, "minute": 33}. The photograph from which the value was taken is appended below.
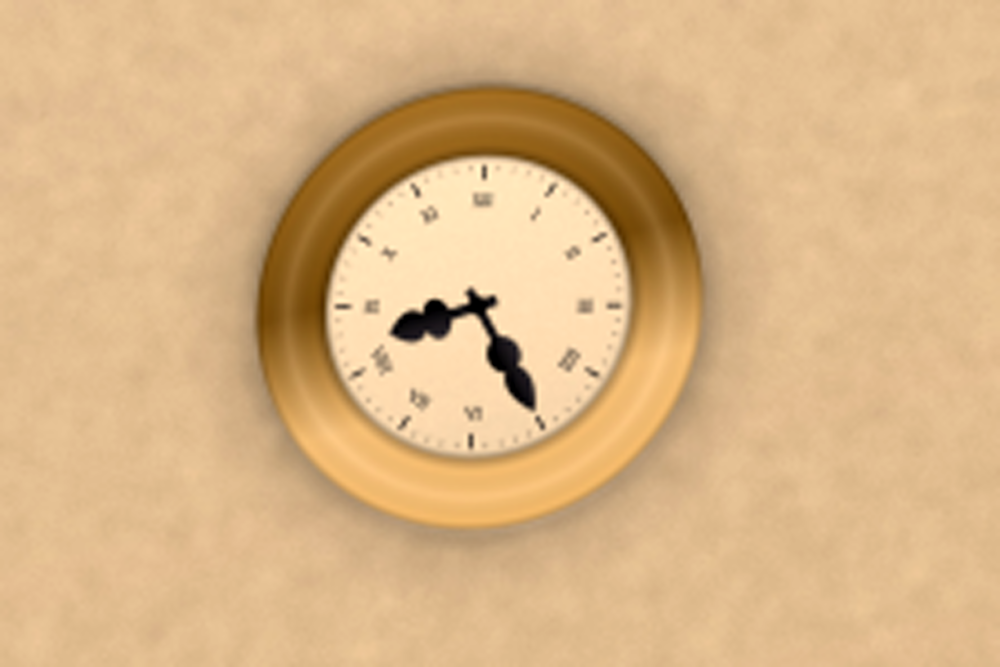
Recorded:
{"hour": 8, "minute": 25}
